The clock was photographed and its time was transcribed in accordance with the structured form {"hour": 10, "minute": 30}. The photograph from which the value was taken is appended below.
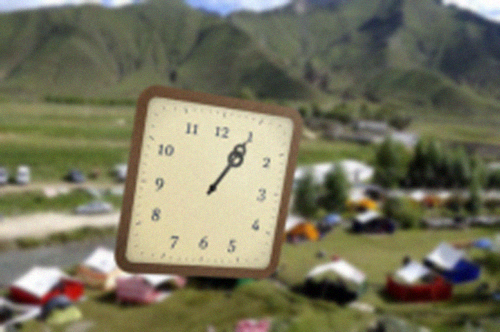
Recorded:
{"hour": 1, "minute": 5}
